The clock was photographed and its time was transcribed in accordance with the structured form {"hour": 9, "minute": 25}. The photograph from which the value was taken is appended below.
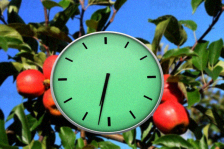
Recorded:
{"hour": 6, "minute": 32}
